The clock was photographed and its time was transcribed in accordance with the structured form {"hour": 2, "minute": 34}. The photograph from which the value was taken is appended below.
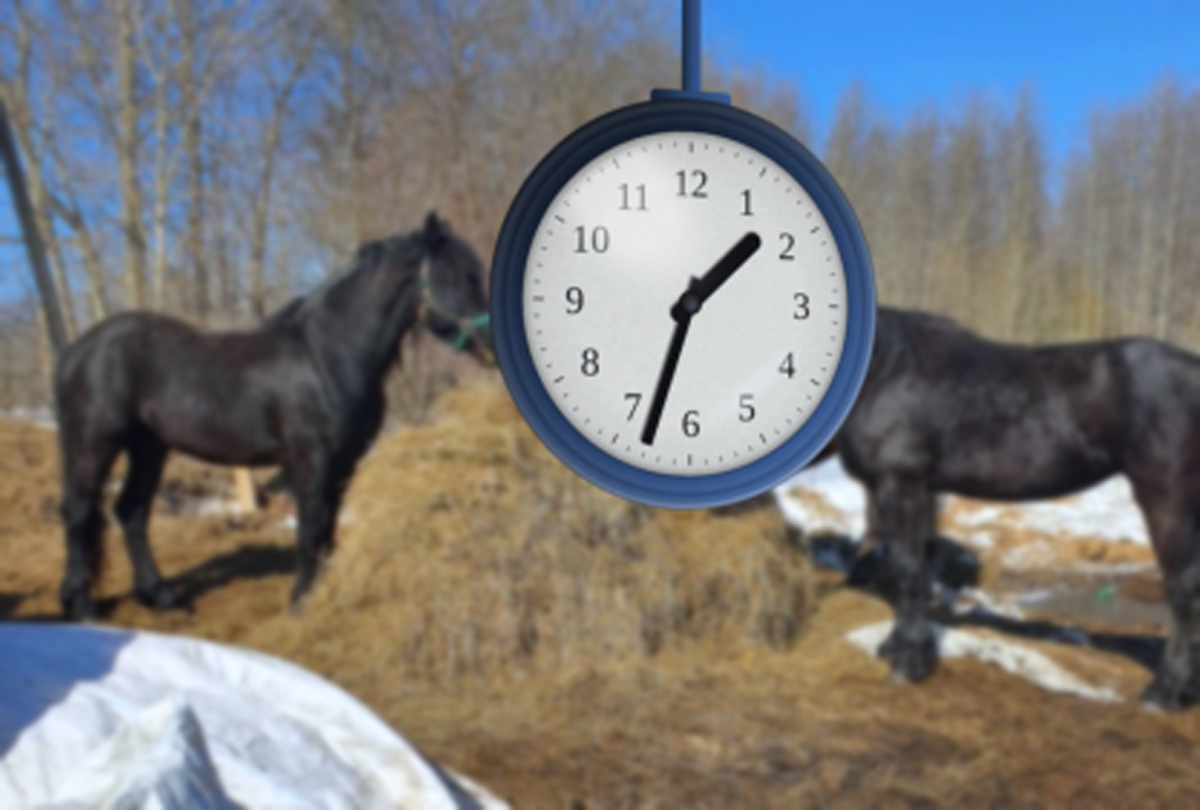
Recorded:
{"hour": 1, "minute": 33}
